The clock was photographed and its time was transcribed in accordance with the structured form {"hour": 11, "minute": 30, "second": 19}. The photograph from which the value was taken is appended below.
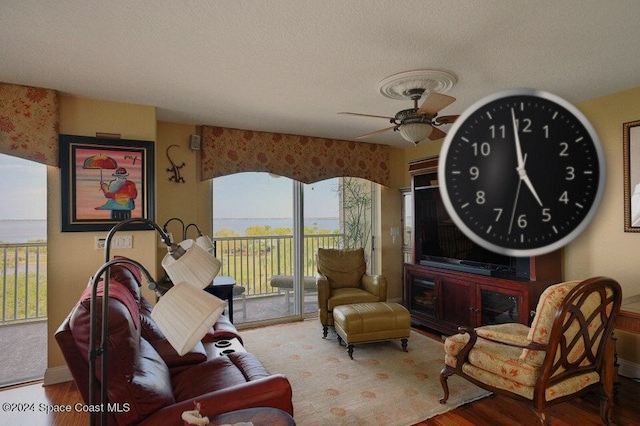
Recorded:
{"hour": 4, "minute": 58, "second": 32}
